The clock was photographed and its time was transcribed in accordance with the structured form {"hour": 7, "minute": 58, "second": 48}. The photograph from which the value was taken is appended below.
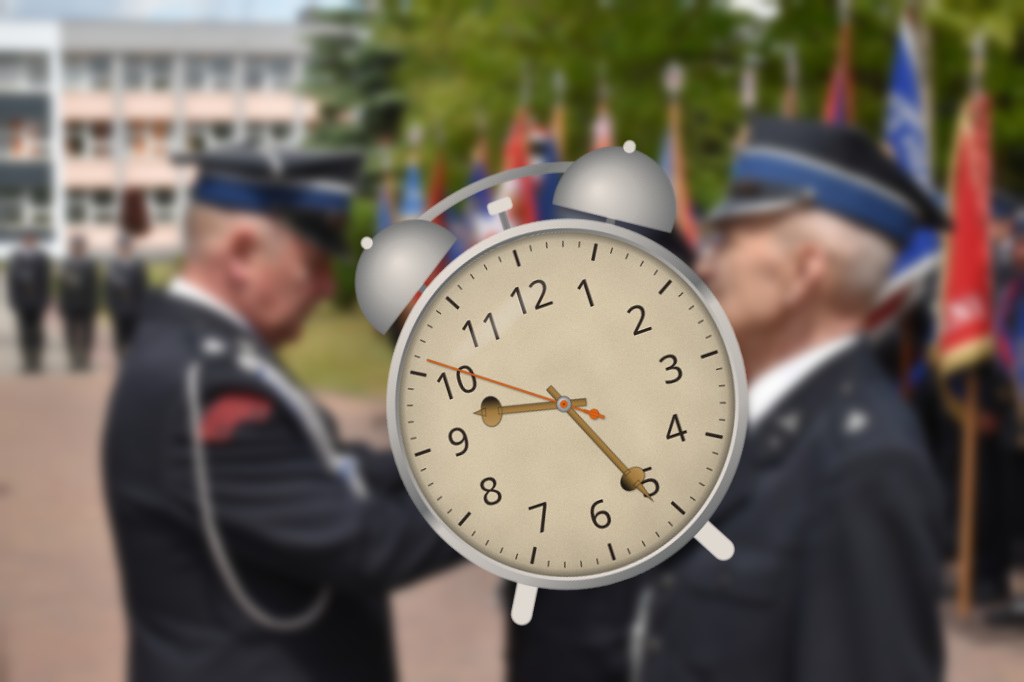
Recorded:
{"hour": 9, "minute": 25, "second": 51}
